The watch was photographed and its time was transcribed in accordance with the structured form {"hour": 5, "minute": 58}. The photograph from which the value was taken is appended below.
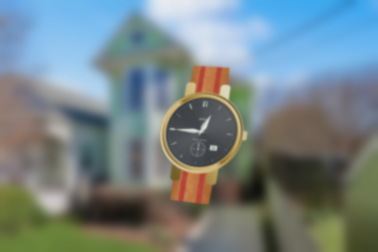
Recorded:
{"hour": 12, "minute": 45}
